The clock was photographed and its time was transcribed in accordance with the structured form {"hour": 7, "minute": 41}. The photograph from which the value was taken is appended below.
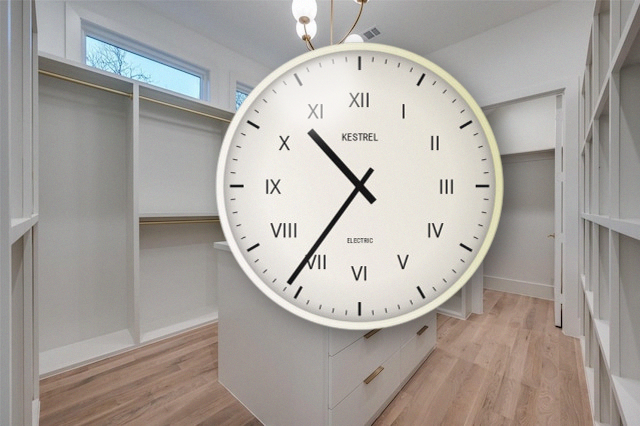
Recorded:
{"hour": 10, "minute": 36}
